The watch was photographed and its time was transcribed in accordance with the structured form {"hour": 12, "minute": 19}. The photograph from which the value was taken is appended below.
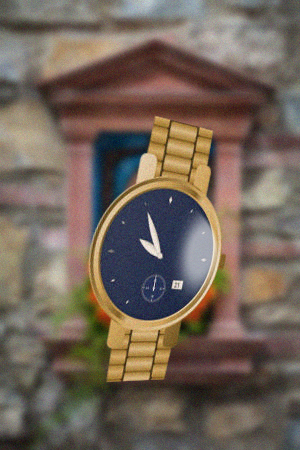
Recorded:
{"hour": 9, "minute": 55}
